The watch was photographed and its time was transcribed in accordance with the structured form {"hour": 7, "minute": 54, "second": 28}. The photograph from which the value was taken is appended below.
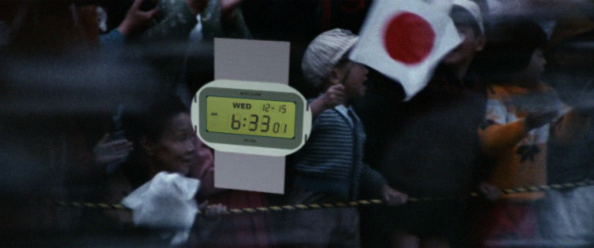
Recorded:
{"hour": 6, "minute": 33, "second": 1}
